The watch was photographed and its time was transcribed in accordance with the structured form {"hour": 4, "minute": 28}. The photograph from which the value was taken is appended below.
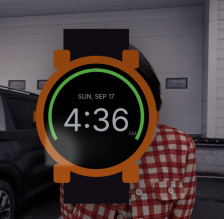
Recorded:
{"hour": 4, "minute": 36}
